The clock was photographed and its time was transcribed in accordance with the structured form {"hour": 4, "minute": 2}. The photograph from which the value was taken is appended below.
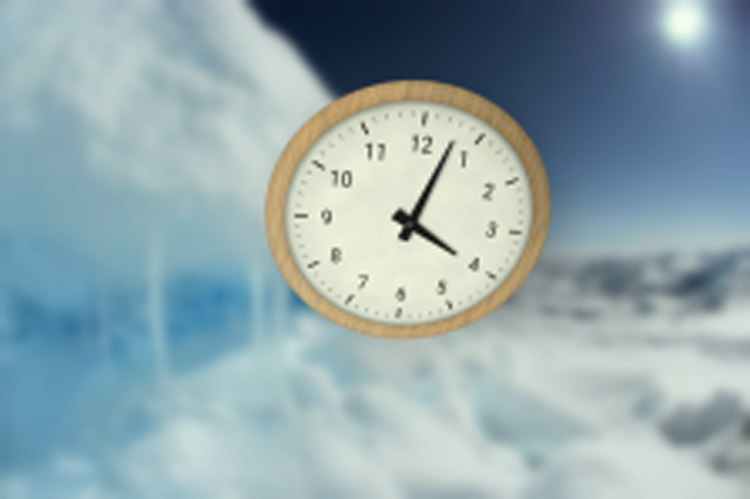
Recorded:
{"hour": 4, "minute": 3}
